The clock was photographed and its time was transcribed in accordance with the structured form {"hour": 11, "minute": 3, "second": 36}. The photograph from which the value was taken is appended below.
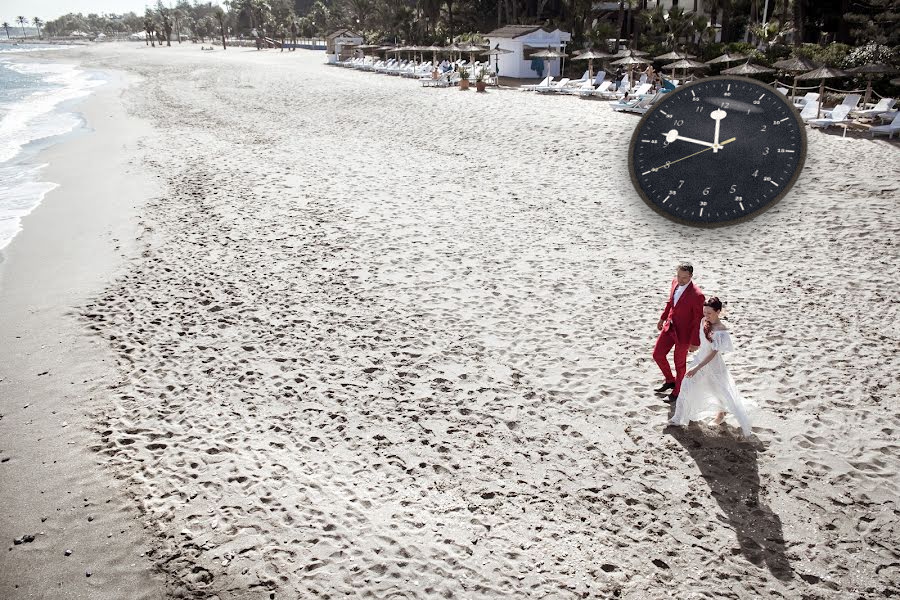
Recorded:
{"hour": 11, "minute": 46, "second": 40}
